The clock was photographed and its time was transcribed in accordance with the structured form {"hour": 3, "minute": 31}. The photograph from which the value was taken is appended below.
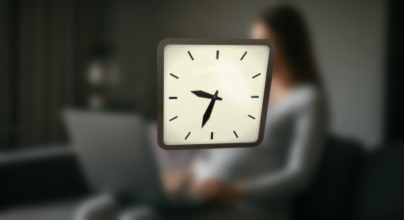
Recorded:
{"hour": 9, "minute": 33}
